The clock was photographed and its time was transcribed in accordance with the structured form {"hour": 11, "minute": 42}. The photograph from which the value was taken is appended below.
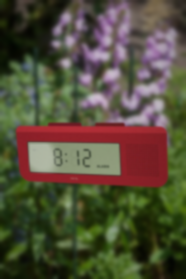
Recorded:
{"hour": 8, "minute": 12}
